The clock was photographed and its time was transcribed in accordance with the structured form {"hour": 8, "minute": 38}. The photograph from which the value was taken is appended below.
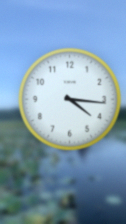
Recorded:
{"hour": 4, "minute": 16}
